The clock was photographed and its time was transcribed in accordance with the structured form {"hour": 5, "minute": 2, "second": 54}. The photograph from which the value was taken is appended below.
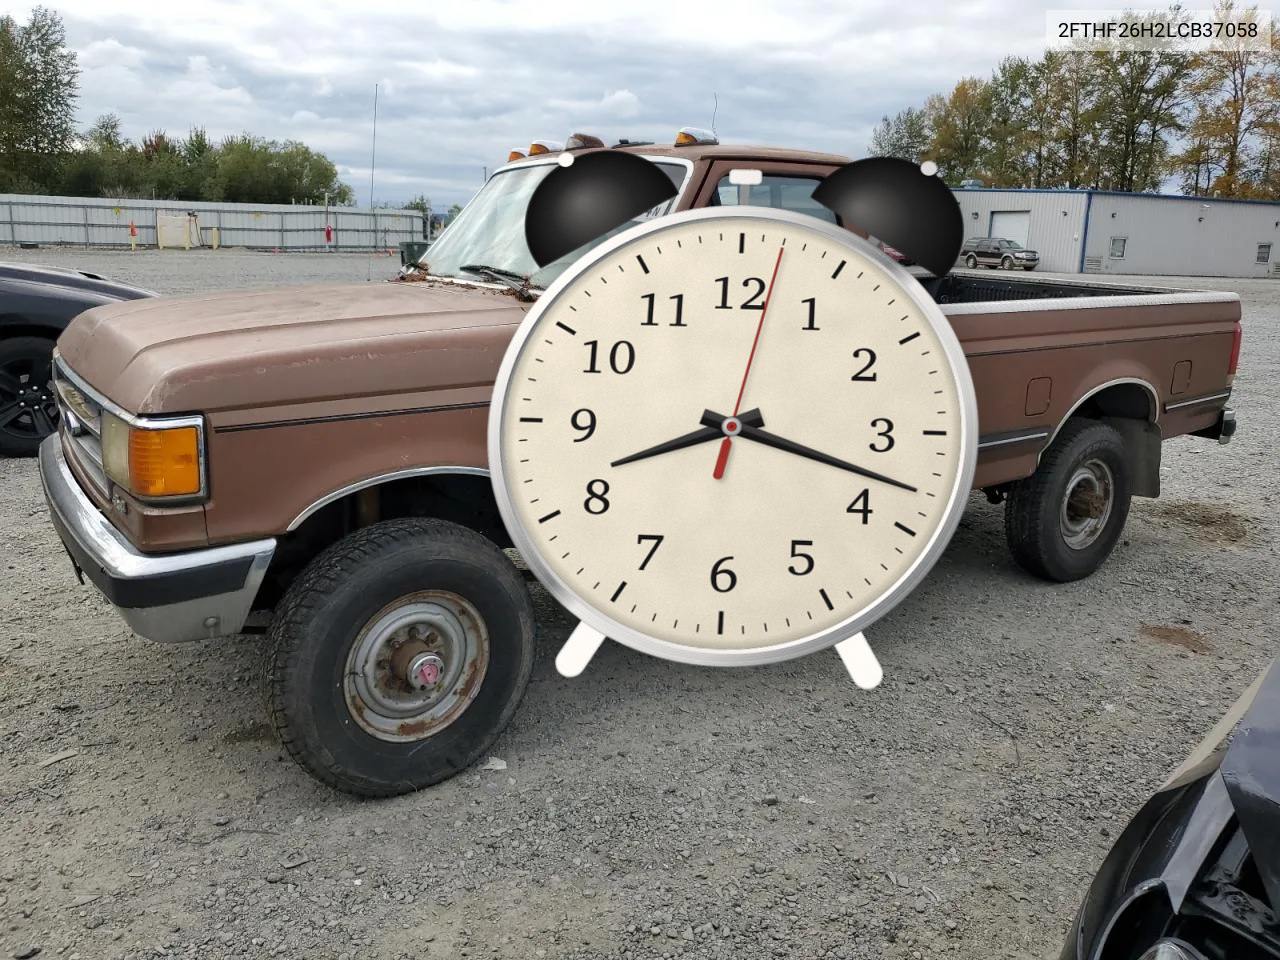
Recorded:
{"hour": 8, "minute": 18, "second": 2}
